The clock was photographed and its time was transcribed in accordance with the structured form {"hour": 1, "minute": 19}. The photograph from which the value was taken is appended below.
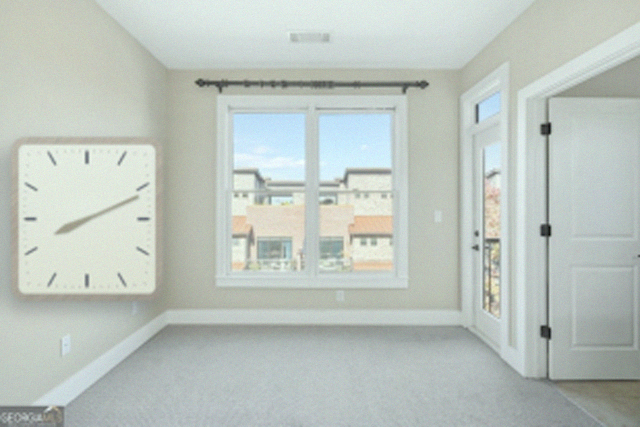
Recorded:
{"hour": 8, "minute": 11}
